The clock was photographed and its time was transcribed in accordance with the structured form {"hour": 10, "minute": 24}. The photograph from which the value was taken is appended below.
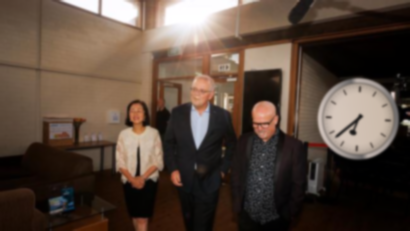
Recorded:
{"hour": 6, "minute": 38}
